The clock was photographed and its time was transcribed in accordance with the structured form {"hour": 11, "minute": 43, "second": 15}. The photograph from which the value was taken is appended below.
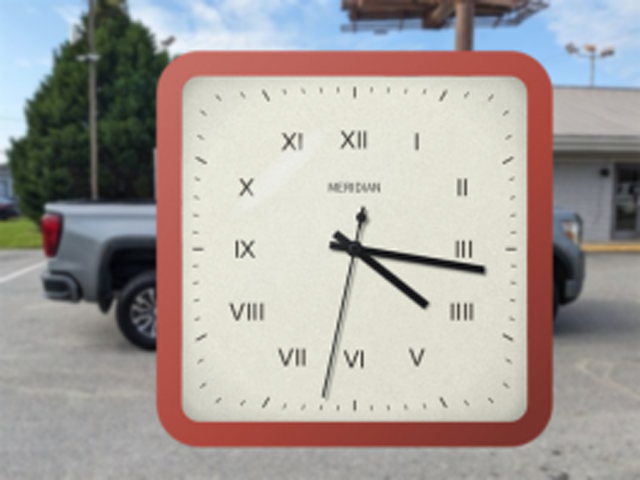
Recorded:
{"hour": 4, "minute": 16, "second": 32}
